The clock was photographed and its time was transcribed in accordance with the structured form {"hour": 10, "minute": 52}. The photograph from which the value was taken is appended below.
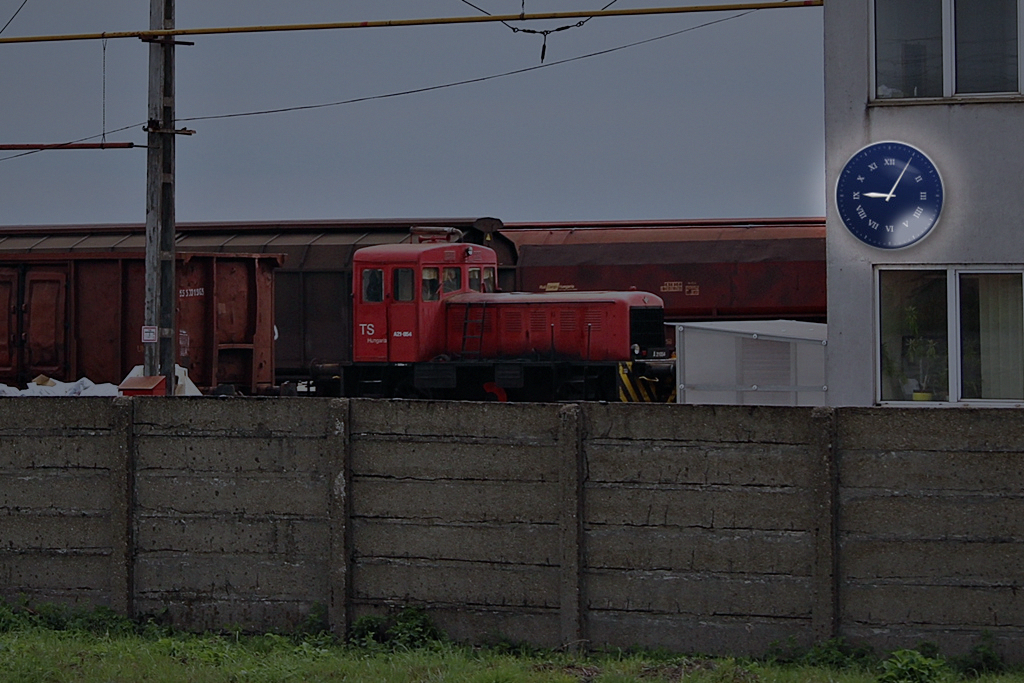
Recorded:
{"hour": 9, "minute": 5}
